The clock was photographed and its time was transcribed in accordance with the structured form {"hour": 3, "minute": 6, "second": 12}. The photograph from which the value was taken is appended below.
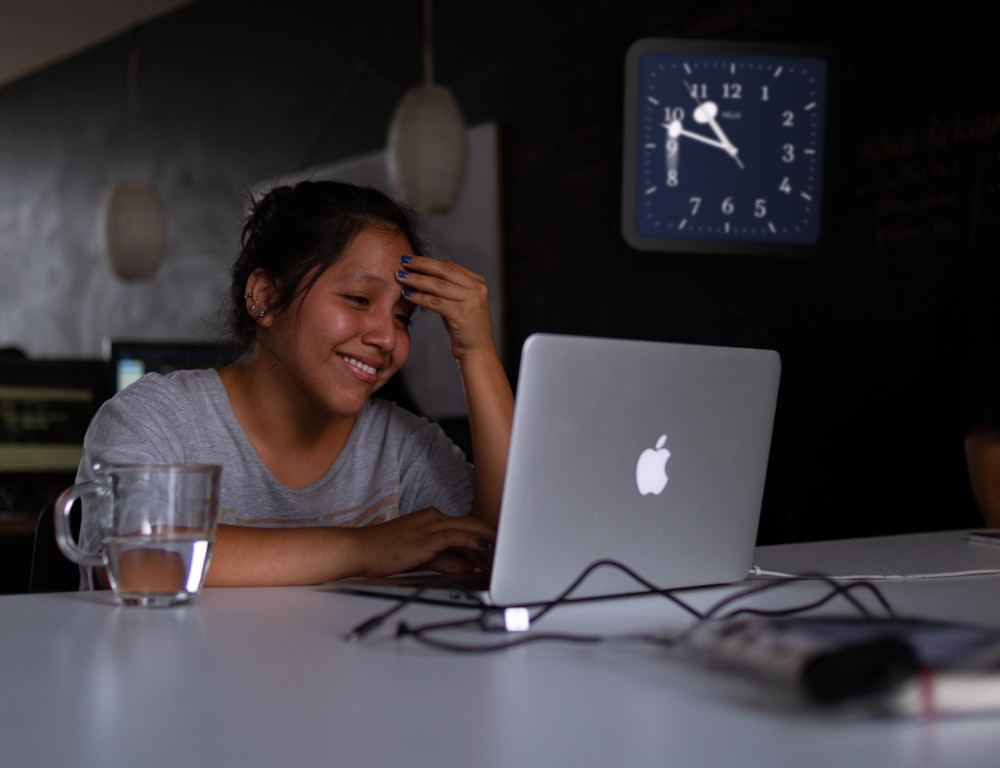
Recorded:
{"hour": 10, "minute": 47, "second": 54}
